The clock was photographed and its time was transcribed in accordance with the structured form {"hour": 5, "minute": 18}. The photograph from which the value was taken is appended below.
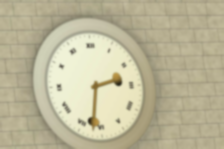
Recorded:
{"hour": 2, "minute": 32}
